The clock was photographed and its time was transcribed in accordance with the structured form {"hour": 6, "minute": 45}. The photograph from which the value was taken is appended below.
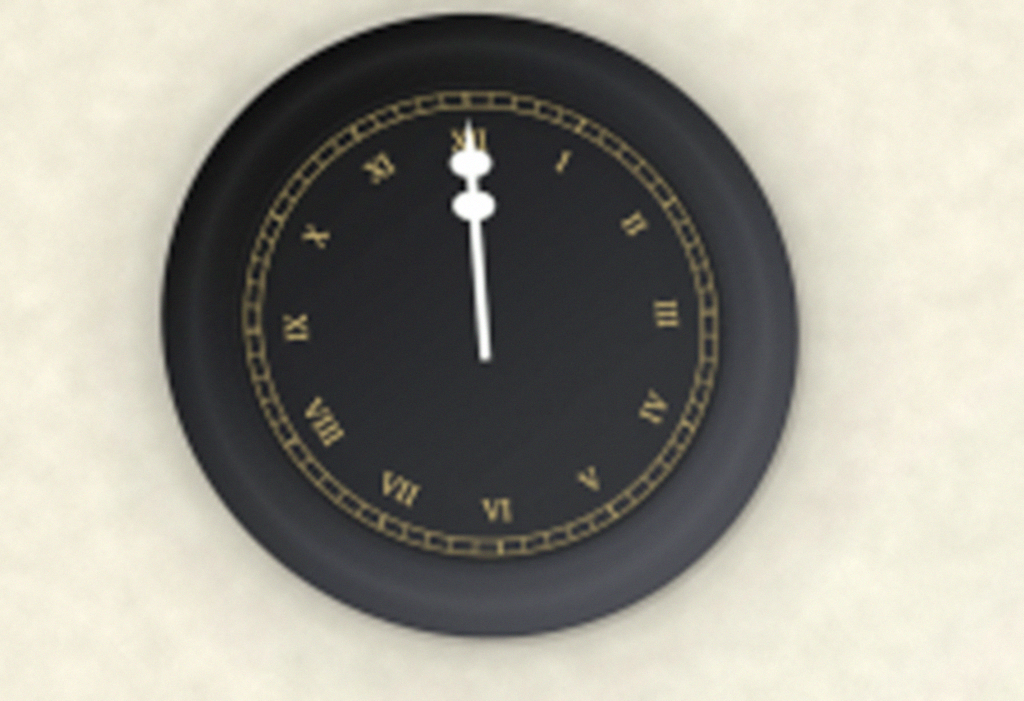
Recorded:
{"hour": 12, "minute": 0}
